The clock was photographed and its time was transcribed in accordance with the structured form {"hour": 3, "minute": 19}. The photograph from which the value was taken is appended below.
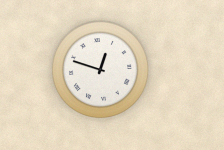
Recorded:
{"hour": 12, "minute": 49}
